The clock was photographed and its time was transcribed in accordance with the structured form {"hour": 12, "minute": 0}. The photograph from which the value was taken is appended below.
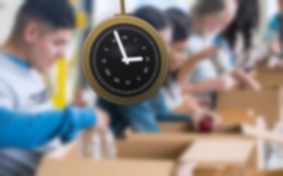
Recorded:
{"hour": 2, "minute": 57}
